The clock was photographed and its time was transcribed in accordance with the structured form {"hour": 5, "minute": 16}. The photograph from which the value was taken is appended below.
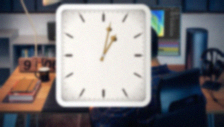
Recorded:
{"hour": 1, "minute": 2}
